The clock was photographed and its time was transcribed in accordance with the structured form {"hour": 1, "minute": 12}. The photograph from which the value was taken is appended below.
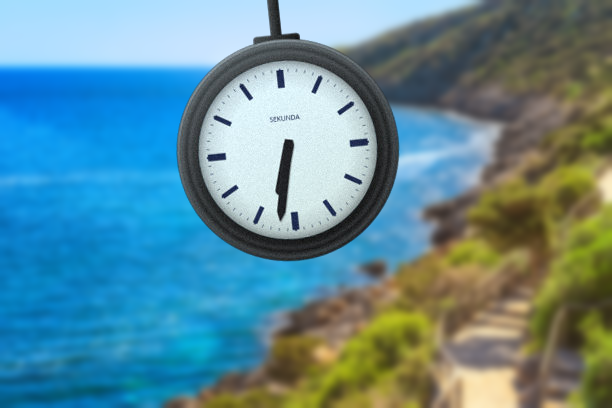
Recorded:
{"hour": 6, "minute": 32}
